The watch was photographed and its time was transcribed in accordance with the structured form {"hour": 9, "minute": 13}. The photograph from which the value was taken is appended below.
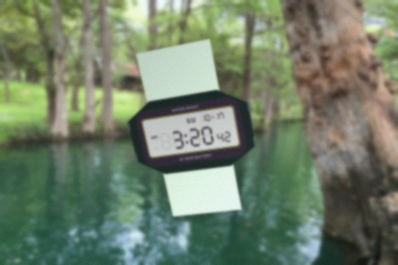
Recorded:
{"hour": 3, "minute": 20}
